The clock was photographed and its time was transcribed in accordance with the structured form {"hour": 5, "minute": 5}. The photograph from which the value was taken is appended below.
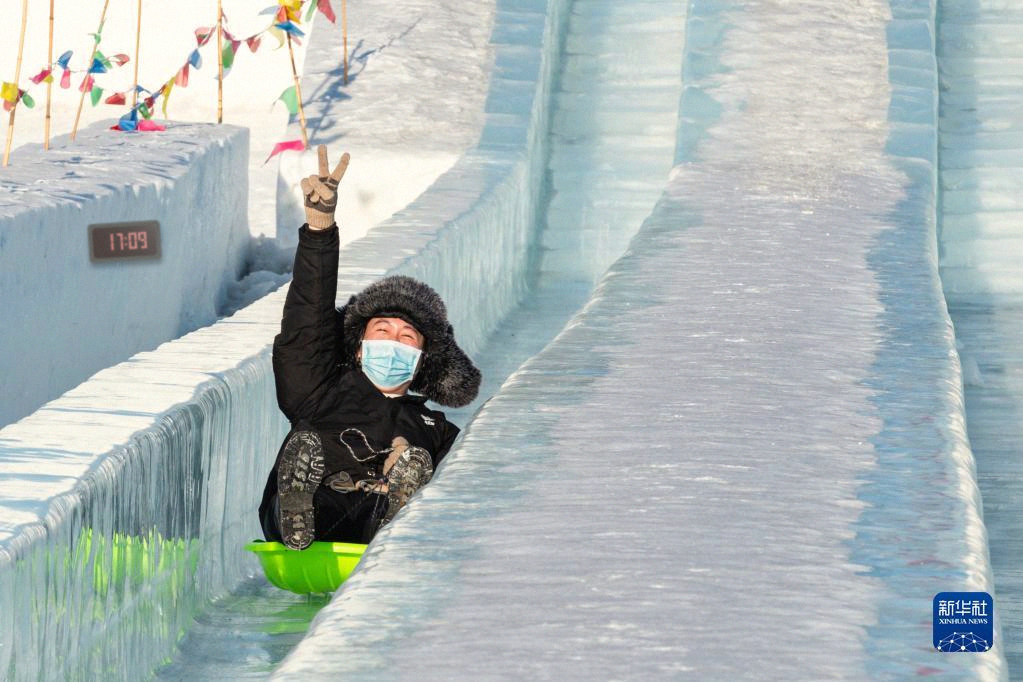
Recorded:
{"hour": 17, "minute": 9}
